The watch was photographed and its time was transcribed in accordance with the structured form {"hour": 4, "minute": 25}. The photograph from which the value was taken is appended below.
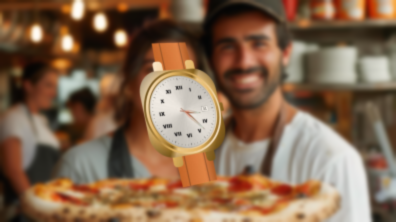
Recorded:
{"hour": 3, "minute": 23}
